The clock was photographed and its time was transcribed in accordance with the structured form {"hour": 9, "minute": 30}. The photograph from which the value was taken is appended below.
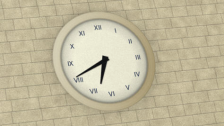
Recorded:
{"hour": 6, "minute": 41}
